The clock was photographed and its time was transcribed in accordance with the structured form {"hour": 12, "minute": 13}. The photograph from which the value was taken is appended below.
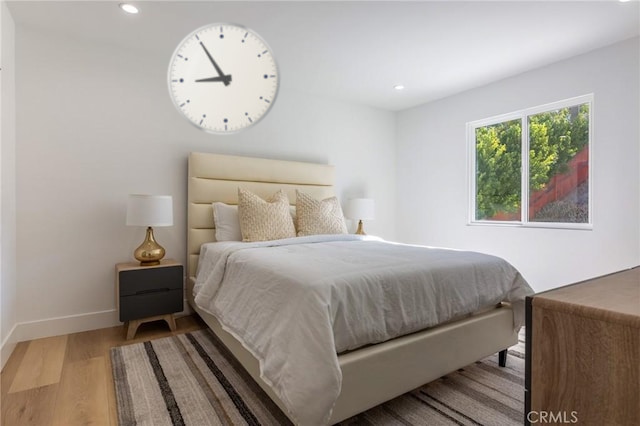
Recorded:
{"hour": 8, "minute": 55}
